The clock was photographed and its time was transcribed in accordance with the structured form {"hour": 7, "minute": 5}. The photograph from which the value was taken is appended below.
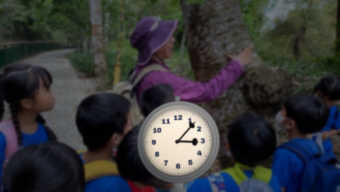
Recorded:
{"hour": 3, "minute": 7}
